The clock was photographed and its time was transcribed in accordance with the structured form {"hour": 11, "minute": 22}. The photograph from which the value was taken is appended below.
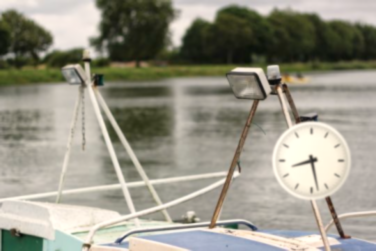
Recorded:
{"hour": 8, "minute": 28}
